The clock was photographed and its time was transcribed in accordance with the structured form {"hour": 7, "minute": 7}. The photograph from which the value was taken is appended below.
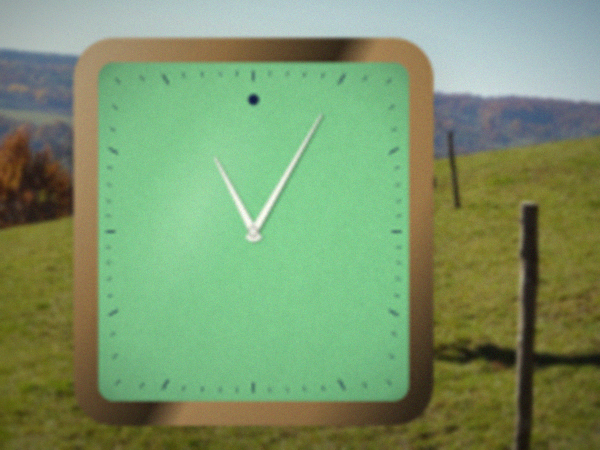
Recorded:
{"hour": 11, "minute": 5}
